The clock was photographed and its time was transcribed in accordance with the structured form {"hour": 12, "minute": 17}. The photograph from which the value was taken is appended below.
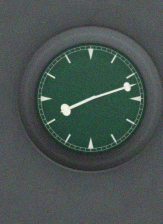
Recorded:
{"hour": 8, "minute": 12}
